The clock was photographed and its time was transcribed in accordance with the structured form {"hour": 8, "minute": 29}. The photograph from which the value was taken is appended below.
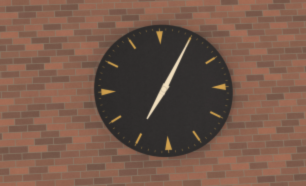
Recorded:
{"hour": 7, "minute": 5}
